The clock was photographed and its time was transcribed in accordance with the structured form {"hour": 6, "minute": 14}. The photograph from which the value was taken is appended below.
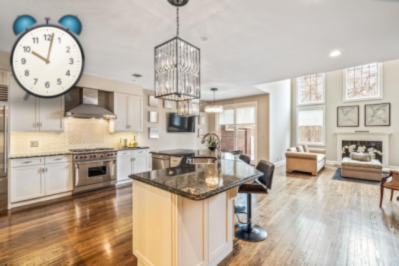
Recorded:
{"hour": 10, "minute": 2}
